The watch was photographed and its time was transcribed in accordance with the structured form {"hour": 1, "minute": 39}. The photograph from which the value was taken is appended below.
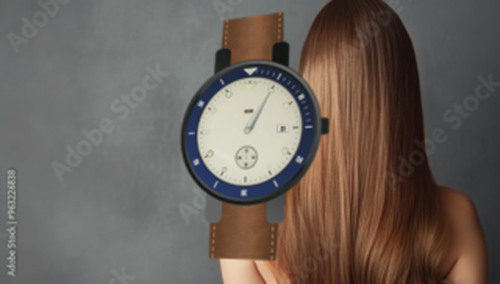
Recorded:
{"hour": 1, "minute": 5}
